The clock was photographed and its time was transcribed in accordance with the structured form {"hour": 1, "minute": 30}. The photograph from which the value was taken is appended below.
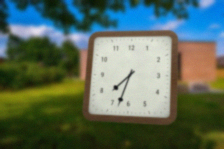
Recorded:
{"hour": 7, "minute": 33}
